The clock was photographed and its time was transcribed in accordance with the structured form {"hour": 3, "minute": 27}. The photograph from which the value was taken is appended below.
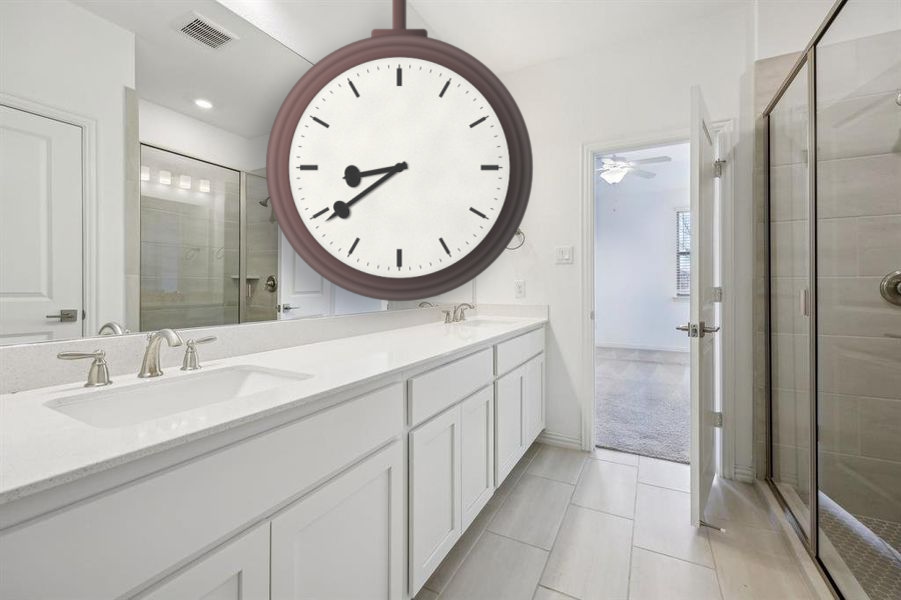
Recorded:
{"hour": 8, "minute": 39}
